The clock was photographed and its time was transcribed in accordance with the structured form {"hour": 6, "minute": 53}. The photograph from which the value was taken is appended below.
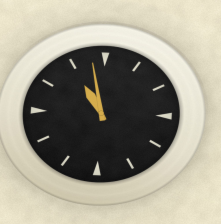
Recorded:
{"hour": 10, "minute": 58}
